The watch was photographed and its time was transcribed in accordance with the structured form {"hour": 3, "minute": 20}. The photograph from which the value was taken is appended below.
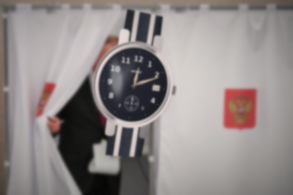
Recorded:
{"hour": 12, "minute": 11}
